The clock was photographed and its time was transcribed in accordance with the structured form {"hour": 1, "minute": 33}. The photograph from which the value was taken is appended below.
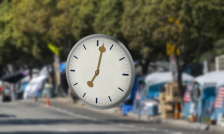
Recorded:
{"hour": 7, "minute": 2}
